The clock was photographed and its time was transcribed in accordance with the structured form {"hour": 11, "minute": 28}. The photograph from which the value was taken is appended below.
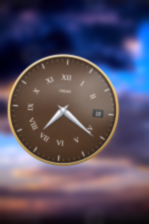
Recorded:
{"hour": 7, "minute": 21}
